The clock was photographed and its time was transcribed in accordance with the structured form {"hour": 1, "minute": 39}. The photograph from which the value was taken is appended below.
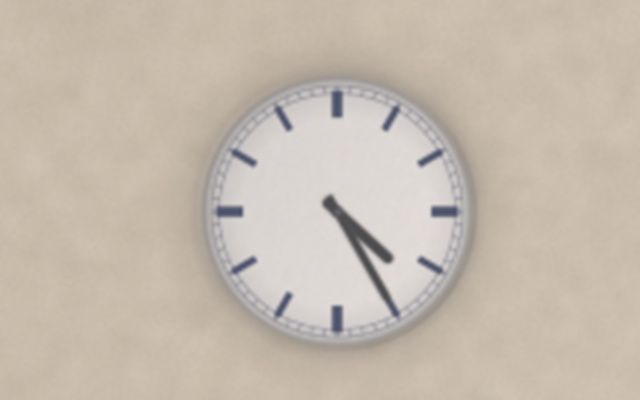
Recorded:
{"hour": 4, "minute": 25}
